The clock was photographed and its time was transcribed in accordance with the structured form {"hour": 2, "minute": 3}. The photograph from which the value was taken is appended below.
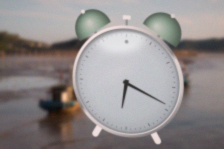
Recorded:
{"hour": 6, "minute": 19}
